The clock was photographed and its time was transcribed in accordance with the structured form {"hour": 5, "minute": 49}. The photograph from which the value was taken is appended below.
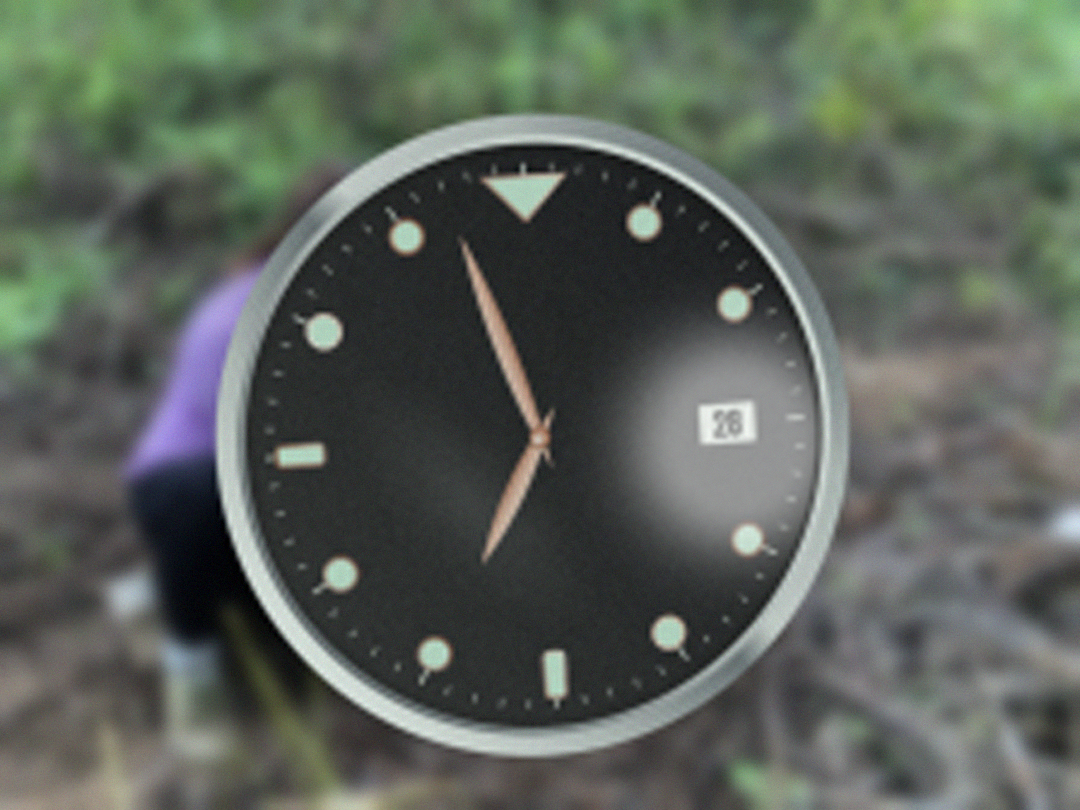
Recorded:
{"hour": 6, "minute": 57}
